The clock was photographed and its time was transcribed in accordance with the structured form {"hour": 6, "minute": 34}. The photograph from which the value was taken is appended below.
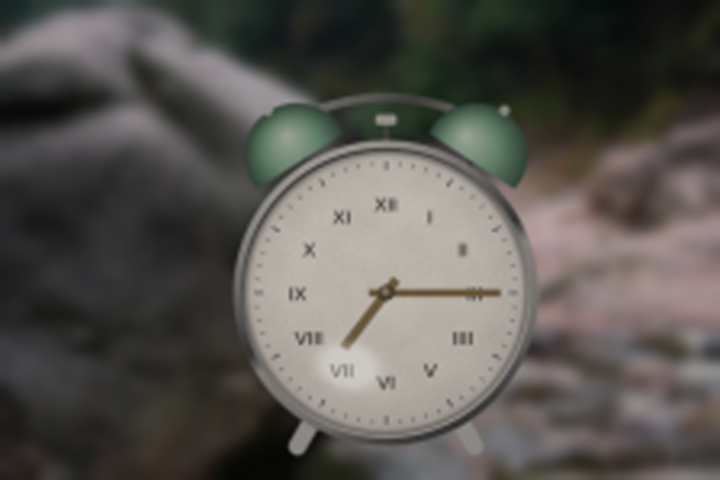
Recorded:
{"hour": 7, "minute": 15}
